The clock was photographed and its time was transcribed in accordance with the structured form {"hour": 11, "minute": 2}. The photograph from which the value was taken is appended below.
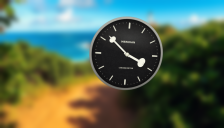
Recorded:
{"hour": 3, "minute": 52}
